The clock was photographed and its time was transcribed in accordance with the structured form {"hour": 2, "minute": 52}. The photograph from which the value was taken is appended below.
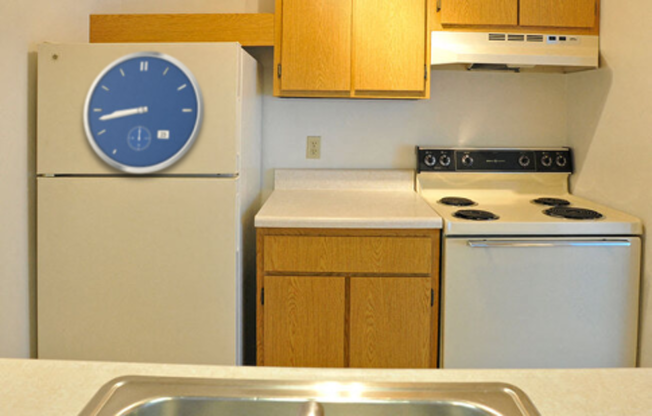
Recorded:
{"hour": 8, "minute": 43}
